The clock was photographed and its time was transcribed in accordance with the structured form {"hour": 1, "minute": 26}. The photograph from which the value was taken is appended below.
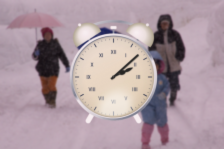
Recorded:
{"hour": 2, "minute": 8}
